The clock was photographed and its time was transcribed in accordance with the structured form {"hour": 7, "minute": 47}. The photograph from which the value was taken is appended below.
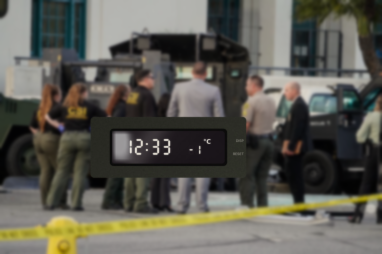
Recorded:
{"hour": 12, "minute": 33}
